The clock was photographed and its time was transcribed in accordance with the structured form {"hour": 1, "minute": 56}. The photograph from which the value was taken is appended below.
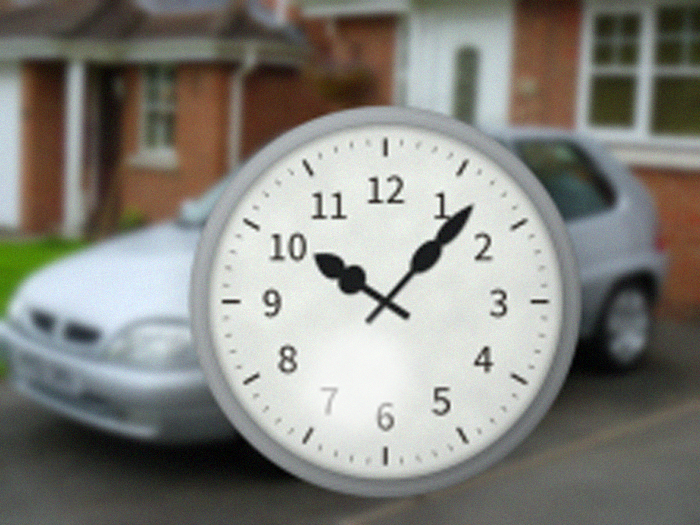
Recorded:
{"hour": 10, "minute": 7}
